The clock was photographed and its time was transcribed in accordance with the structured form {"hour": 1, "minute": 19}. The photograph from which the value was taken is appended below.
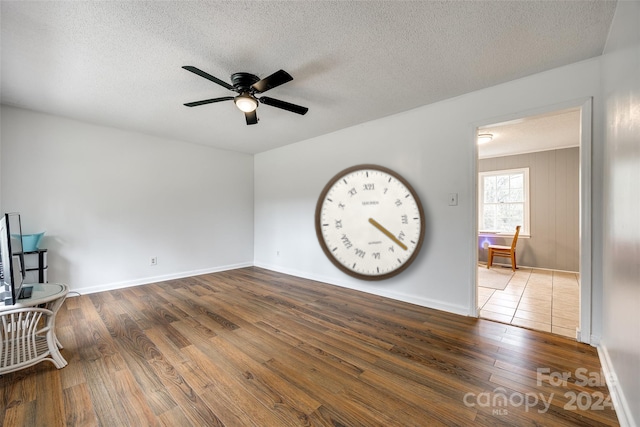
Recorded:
{"hour": 4, "minute": 22}
